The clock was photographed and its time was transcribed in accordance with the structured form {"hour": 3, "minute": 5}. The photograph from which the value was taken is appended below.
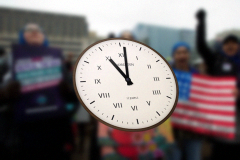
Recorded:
{"hour": 11, "minute": 1}
